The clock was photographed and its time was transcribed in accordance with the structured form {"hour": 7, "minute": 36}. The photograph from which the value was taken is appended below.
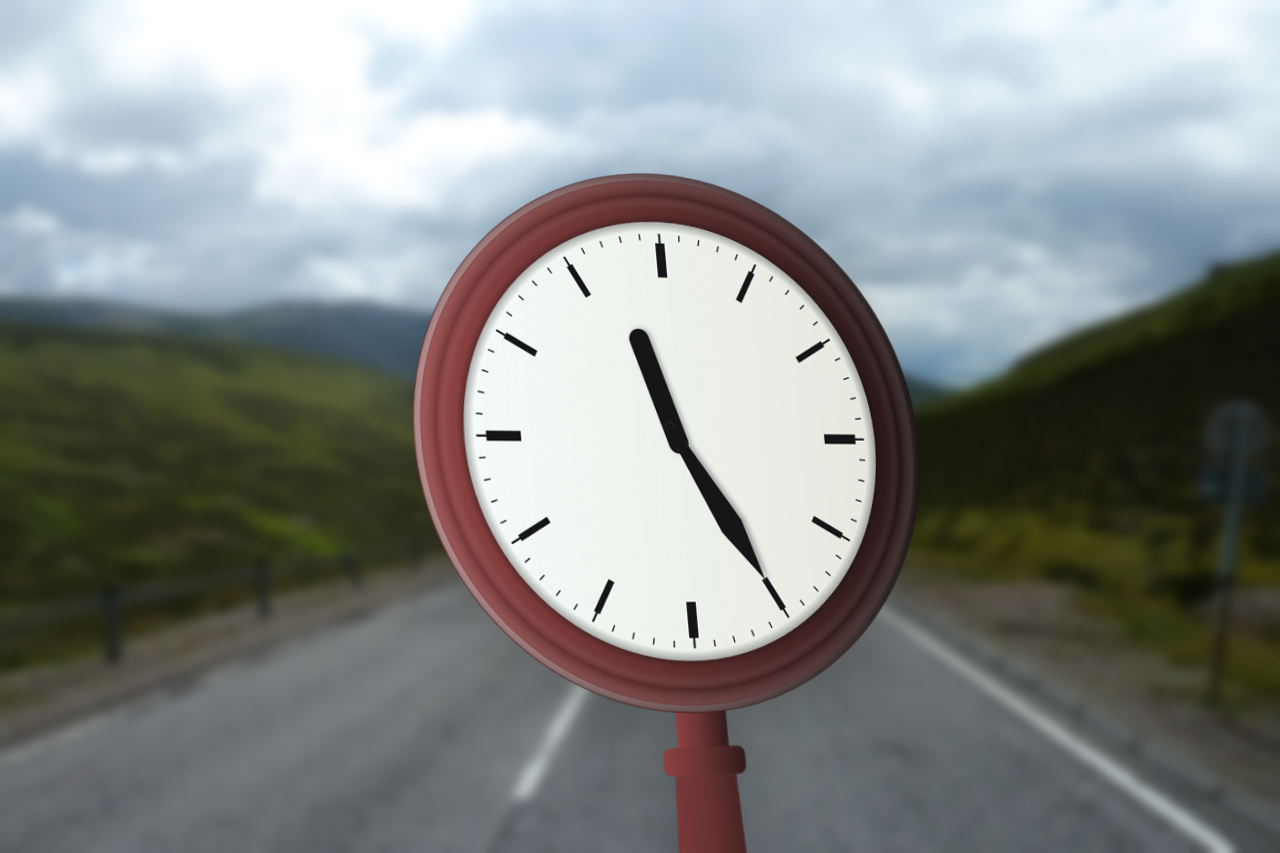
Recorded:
{"hour": 11, "minute": 25}
